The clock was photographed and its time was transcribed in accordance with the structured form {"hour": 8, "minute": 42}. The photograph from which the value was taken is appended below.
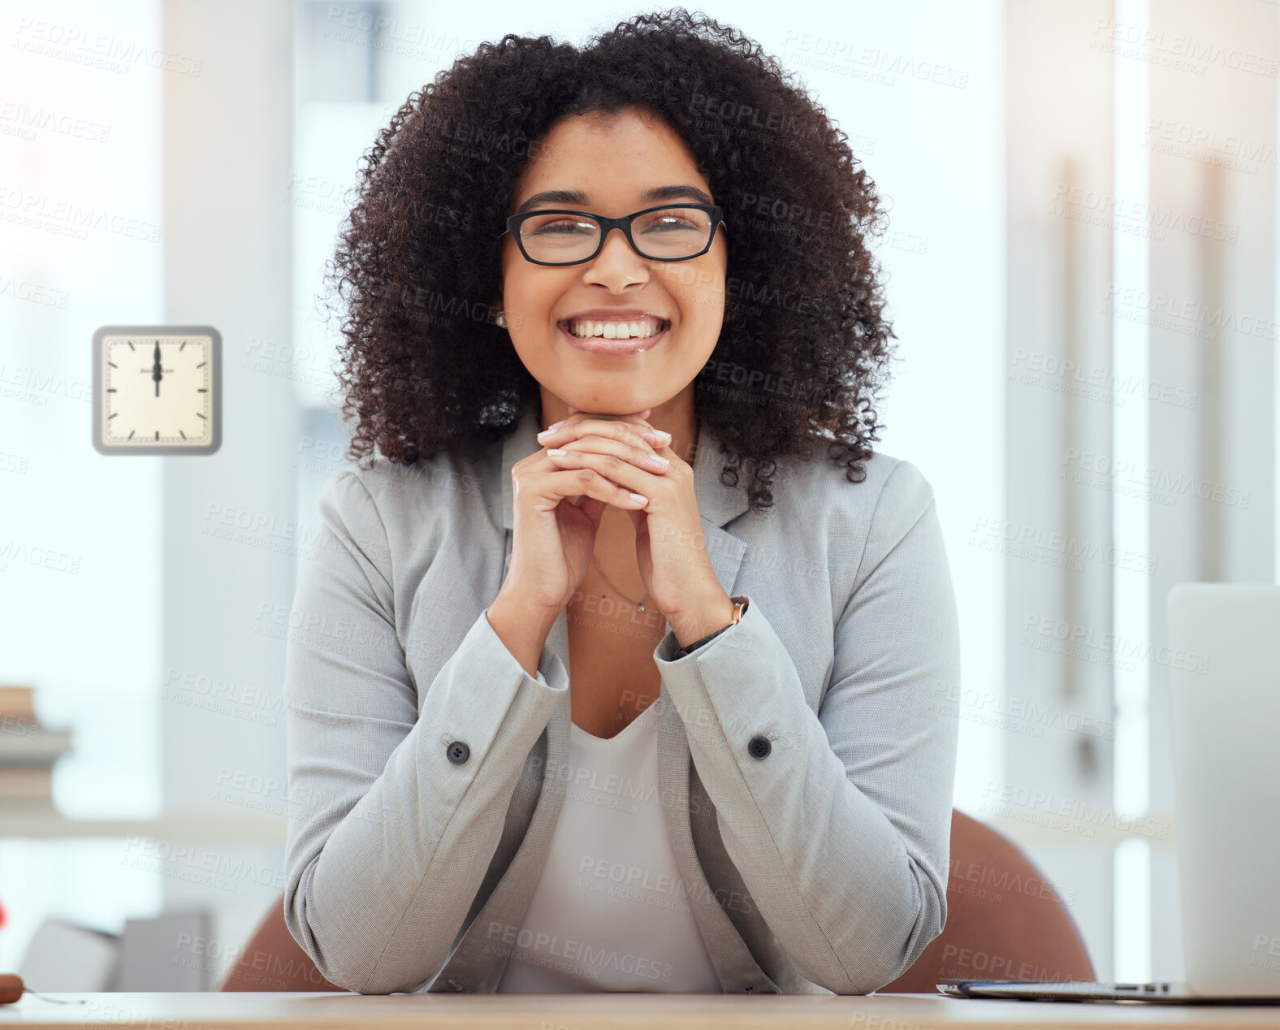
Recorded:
{"hour": 12, "minute": 0}
